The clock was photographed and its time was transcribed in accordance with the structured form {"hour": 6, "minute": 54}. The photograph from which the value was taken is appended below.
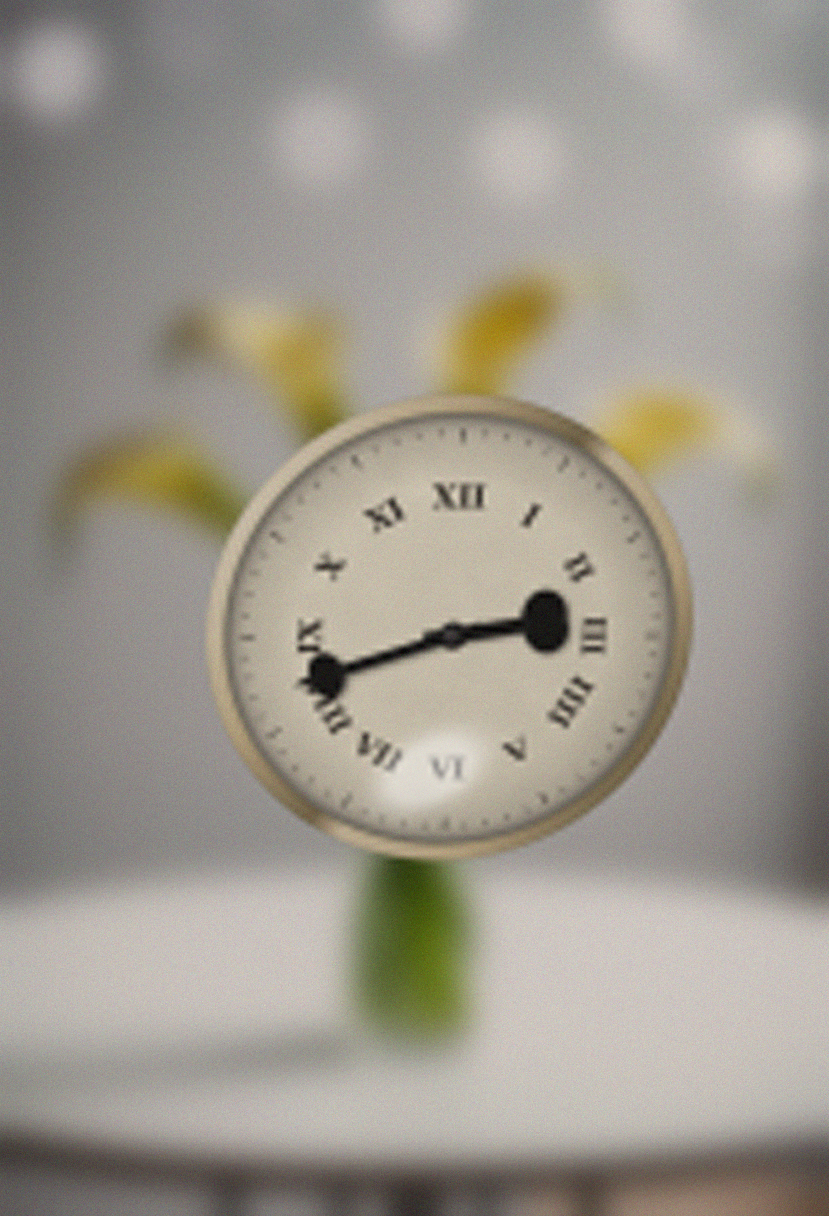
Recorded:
{"hour": 2, "minute": 42}
